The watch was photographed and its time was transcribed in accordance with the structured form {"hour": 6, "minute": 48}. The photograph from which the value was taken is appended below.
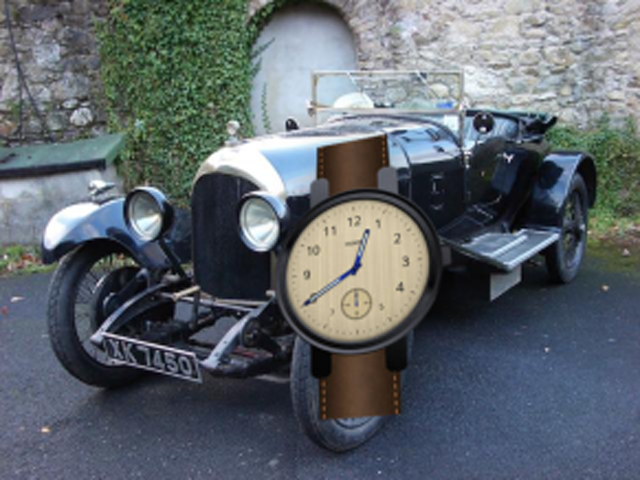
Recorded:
{"hour": 12, "minute": 40}
